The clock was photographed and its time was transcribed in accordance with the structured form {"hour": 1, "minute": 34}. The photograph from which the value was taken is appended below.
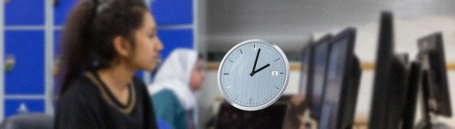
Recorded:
{"hour": 2, "minute": 2}
